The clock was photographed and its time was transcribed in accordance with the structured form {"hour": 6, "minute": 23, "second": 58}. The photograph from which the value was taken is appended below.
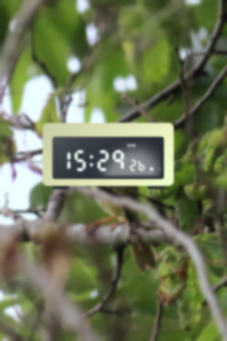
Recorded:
{"hour": 15, "minute": 29, "second": 26}
